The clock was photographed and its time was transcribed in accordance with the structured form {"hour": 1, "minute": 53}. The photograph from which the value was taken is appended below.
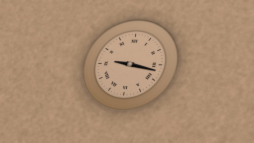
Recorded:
{"hour": 9, "minute": 17}
